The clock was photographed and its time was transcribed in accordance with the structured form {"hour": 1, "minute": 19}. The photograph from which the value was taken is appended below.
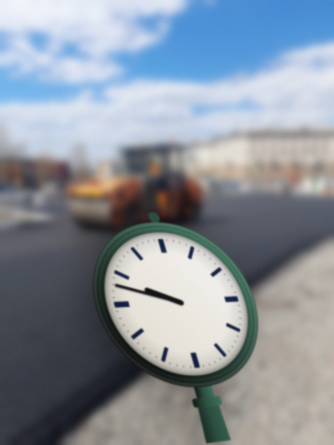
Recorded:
{"hour": 9, "minute": 48}
